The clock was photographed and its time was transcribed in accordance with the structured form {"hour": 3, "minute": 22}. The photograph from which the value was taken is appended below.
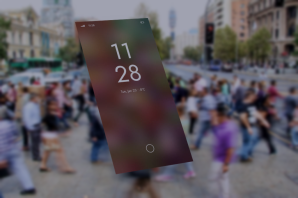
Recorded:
{"hour": 11, "minute": 28}
